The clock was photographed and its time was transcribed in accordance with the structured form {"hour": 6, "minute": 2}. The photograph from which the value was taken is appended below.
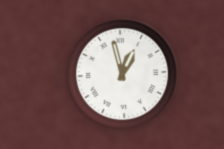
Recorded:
{"hour": 12, "minute": 58}
